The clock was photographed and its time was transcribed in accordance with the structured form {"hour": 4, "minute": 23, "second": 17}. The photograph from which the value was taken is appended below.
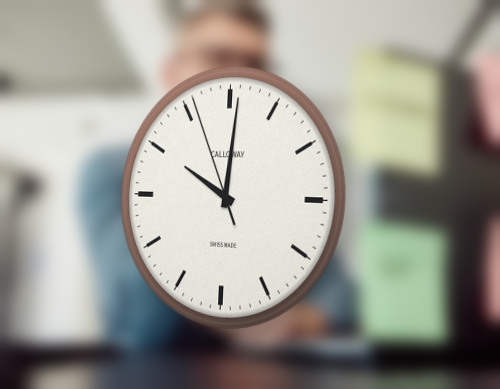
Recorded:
{"hour": 10, "minute": 0, "second": 56}
